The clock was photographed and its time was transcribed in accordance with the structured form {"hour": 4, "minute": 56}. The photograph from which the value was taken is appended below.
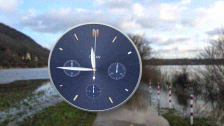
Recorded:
{"hour": 11, "minute": 45}
